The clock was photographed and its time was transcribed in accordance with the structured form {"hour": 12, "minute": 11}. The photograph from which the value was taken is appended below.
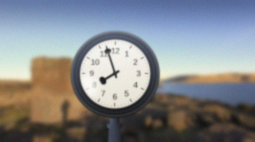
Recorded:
{"hour": 7, "minute": 57}
